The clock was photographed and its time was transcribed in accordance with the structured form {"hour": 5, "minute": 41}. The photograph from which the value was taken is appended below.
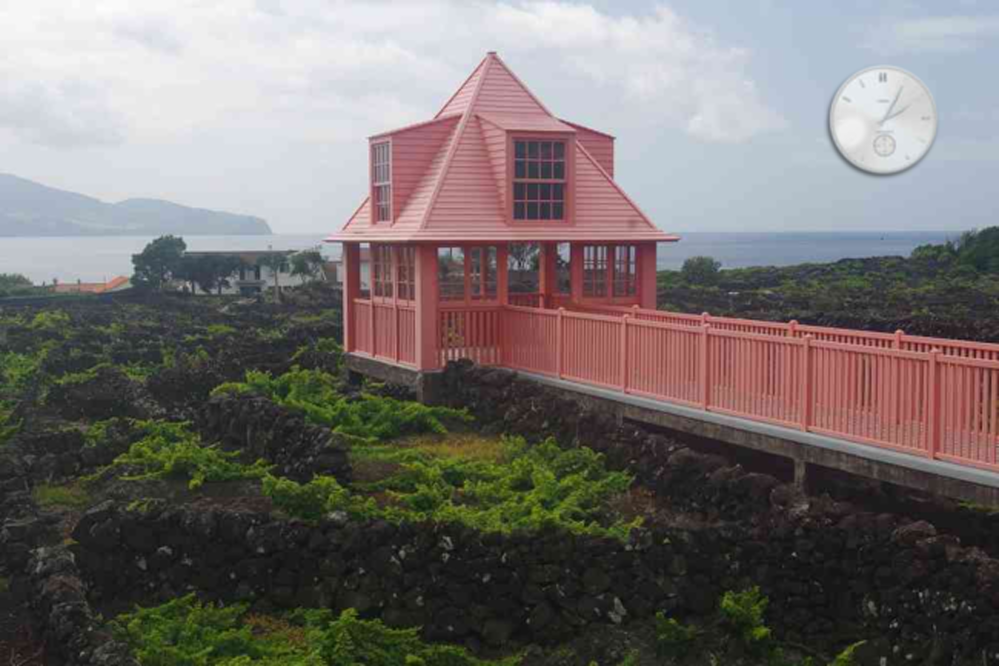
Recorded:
{"hour": 2, "minute": 5}
